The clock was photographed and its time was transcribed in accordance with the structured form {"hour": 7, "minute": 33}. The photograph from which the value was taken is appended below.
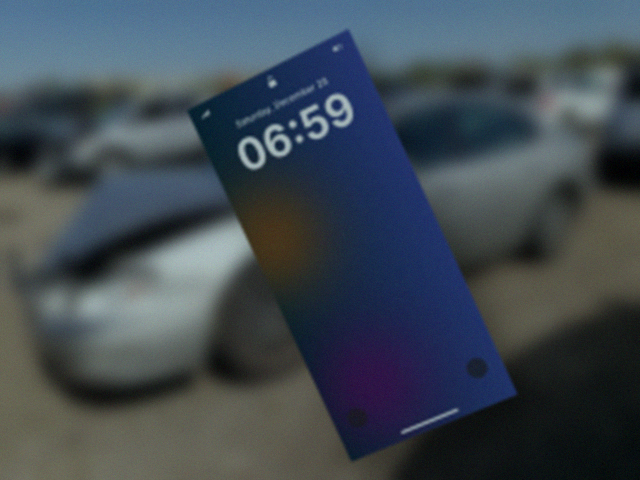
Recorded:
{"hour": 6, "minute": 59}
